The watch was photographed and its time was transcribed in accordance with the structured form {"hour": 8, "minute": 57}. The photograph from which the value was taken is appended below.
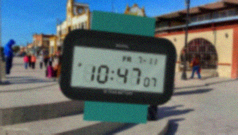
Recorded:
{"hour": 10, "minute": 47}
